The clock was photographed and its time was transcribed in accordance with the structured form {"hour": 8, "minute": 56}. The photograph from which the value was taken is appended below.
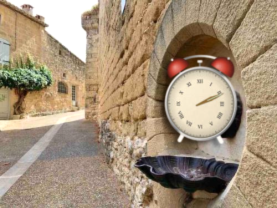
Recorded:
{"hour": 2, "minute": 11}
